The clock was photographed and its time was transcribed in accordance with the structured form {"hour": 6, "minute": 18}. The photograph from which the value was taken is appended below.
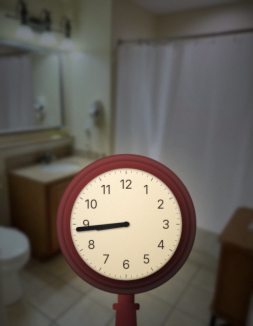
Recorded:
{"hour": 8, "minute": 44}
